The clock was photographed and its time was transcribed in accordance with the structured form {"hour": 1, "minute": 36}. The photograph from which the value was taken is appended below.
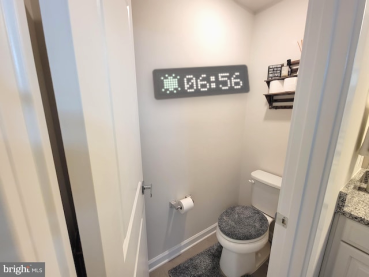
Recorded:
{"hour": 6, "minute": 56}
